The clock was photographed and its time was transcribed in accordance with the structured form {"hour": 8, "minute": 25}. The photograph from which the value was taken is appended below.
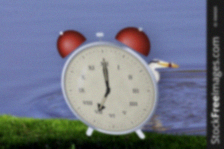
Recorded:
{"hour": 7, "minute": 0}
